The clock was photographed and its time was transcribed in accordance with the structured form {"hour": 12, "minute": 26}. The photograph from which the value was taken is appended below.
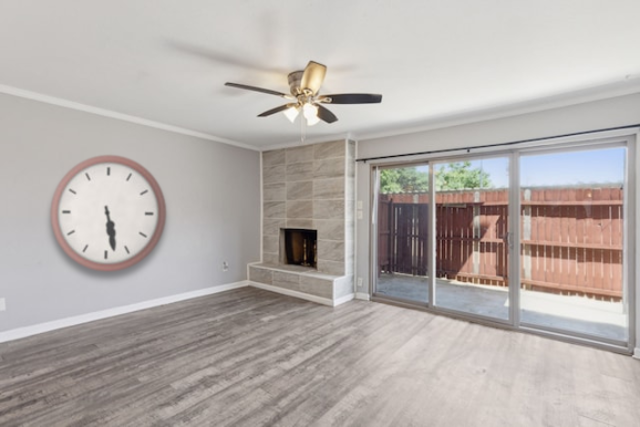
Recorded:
{"hour": 5, "minute": 28}
